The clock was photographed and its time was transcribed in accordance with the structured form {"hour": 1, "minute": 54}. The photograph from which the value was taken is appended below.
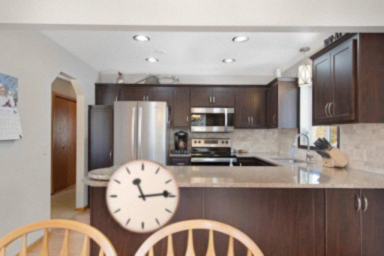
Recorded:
{"hour": 11, "minute": 14}
